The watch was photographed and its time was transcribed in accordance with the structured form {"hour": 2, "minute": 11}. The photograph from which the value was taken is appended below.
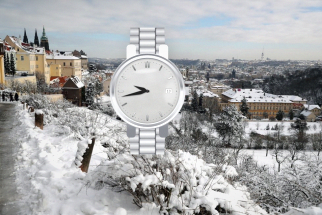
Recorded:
{"hour": 9, "minute": 43}
